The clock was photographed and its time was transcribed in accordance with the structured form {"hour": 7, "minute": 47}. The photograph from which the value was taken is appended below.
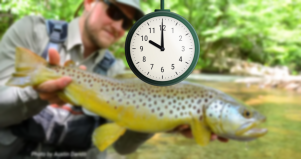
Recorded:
{"hour": 10, "minute": 0}
